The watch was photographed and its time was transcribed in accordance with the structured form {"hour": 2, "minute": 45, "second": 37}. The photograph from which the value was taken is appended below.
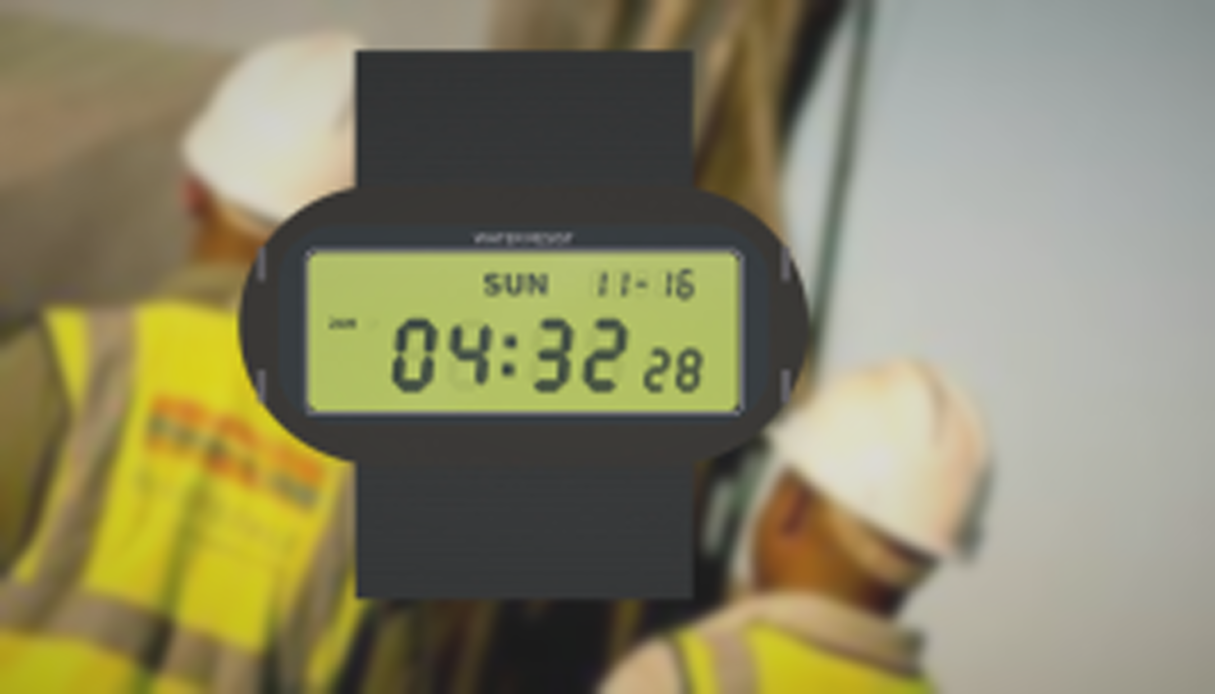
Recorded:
{"hour": 4, "minute": 32, "second": 28}
